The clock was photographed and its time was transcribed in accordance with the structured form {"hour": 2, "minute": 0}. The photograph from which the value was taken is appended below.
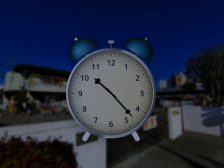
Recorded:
{"hour": 10, "minute": 23}
